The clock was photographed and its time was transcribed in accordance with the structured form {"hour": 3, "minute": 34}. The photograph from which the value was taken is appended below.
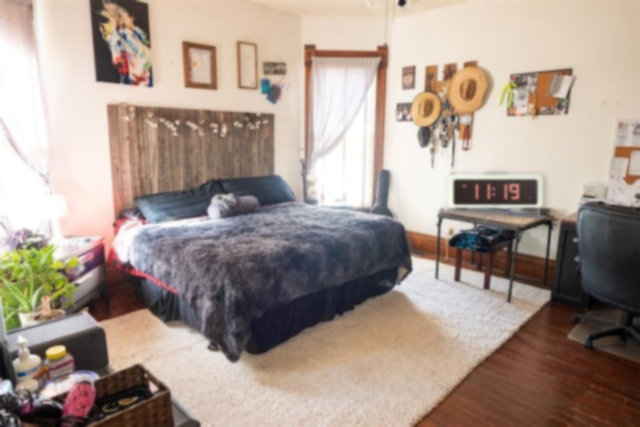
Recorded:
{"hour": 11, "minute": 19}
